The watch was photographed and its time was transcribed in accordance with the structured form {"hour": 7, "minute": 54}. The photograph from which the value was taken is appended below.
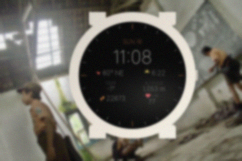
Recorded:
{"hour": 11, "minute": 8}
